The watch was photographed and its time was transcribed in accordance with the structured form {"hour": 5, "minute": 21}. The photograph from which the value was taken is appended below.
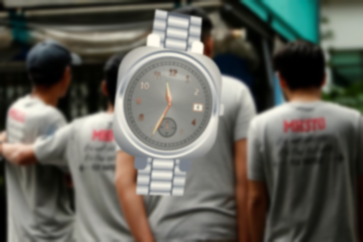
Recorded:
{"hour": 11, "minute": 34}
